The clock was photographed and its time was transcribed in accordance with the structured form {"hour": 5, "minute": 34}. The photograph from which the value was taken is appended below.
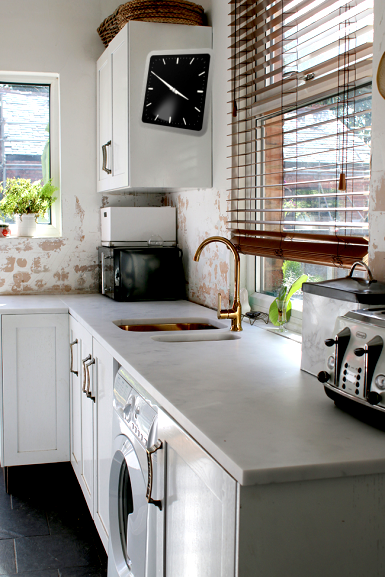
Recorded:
{"hour": 3, "minute": 50}
